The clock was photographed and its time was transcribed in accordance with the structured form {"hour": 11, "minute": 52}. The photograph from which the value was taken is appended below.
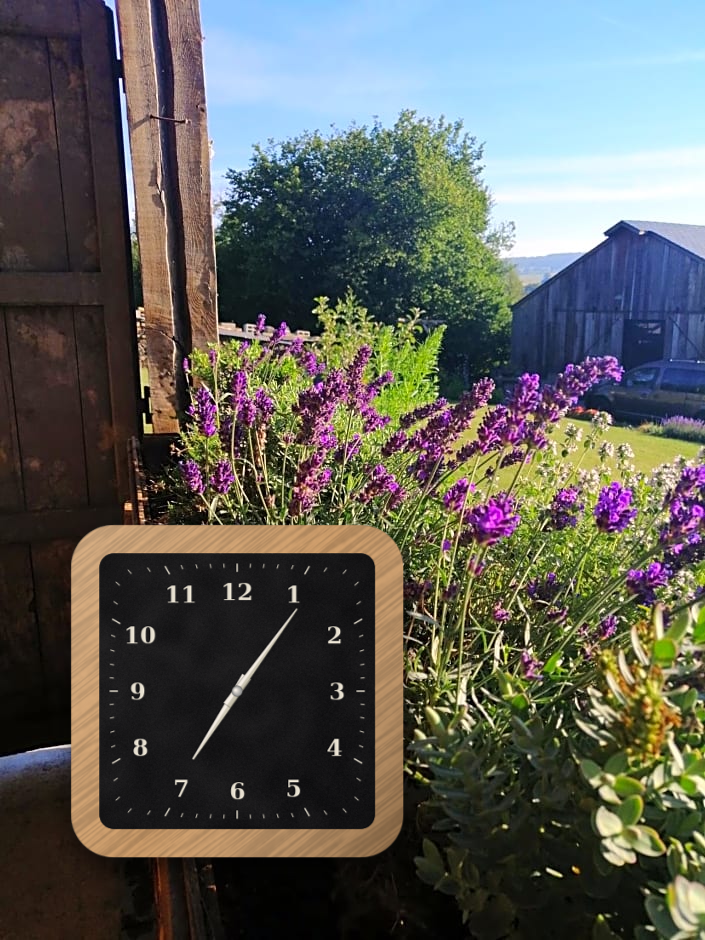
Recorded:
{"hour": 7, "minute": 6}
